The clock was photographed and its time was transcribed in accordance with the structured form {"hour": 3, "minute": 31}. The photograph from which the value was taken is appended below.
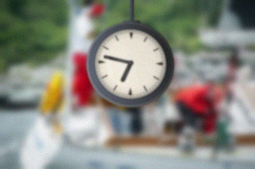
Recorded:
{"hour": 6, "minute": 47}
